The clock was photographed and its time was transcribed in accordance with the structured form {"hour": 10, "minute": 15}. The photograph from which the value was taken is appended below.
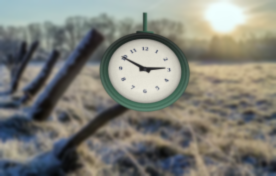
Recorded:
{"hour": 2, "minute": 50}
